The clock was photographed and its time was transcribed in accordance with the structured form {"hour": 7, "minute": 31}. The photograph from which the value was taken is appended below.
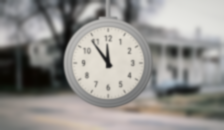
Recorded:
{"hour": 11, "minute": 54}
